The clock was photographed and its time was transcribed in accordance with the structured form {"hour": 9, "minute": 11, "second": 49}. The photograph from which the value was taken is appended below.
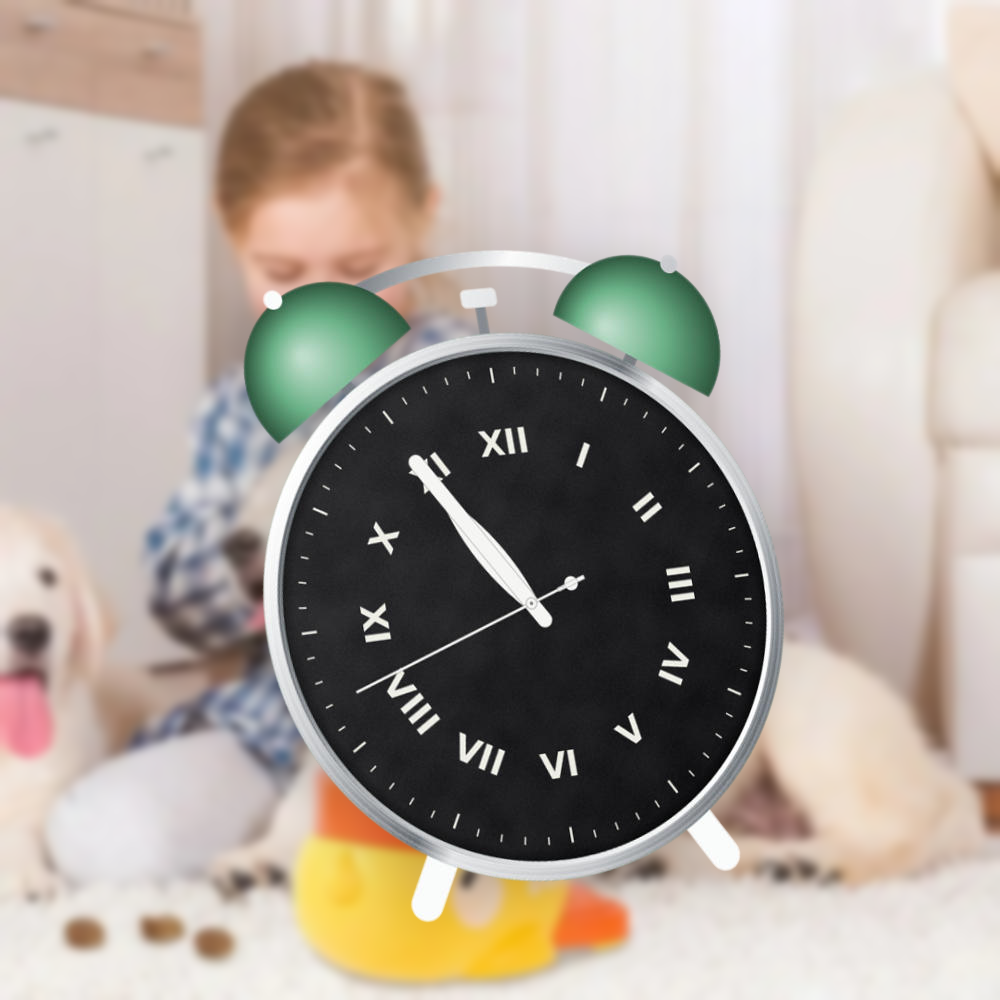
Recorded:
{"hour": 10, "minute": 54, "second": 42}
